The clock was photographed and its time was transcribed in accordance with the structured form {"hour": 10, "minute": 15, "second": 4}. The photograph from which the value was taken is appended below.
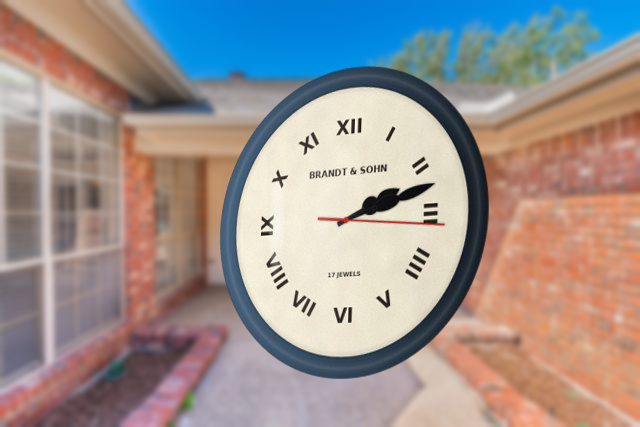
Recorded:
{"hour": 2, "minute": 12, "second": 16}
